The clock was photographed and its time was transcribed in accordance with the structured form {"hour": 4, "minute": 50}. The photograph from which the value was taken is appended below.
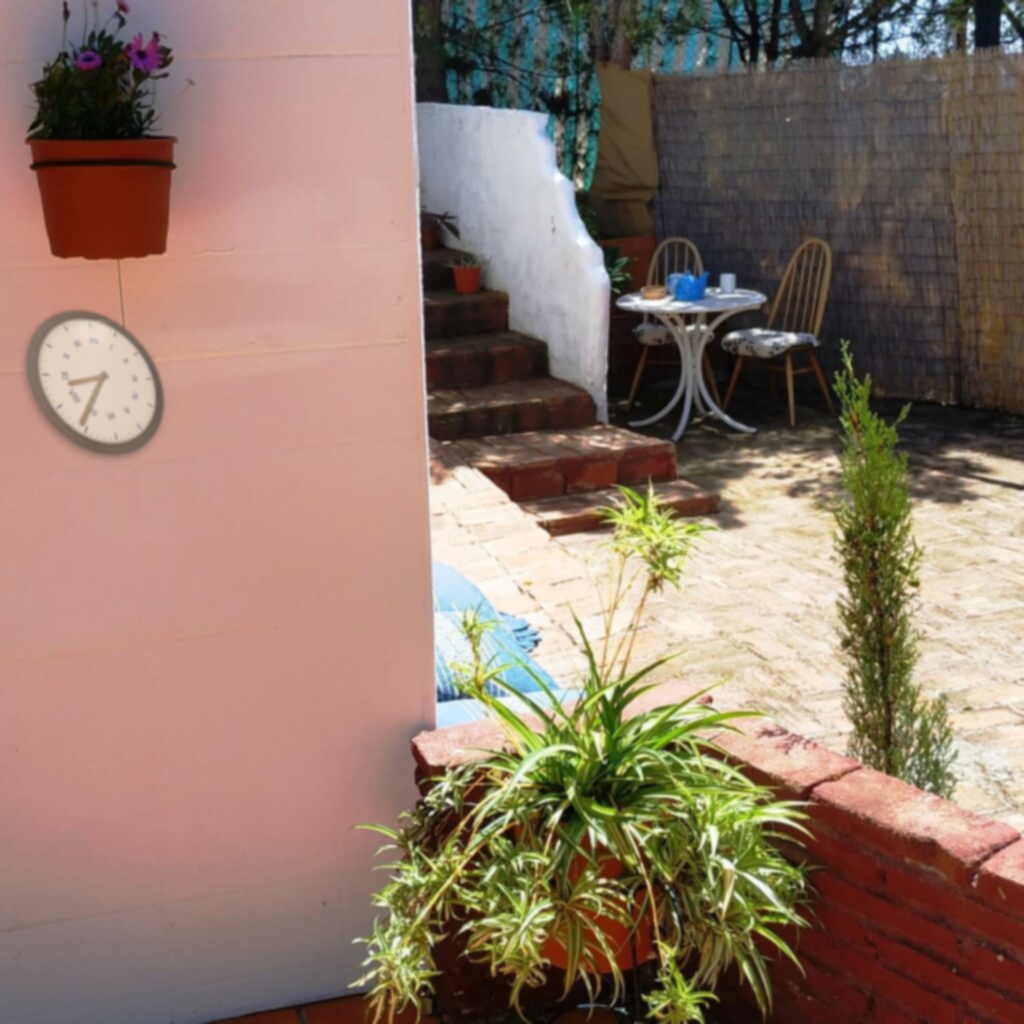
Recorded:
{"hour": 8, "minute": 36}
